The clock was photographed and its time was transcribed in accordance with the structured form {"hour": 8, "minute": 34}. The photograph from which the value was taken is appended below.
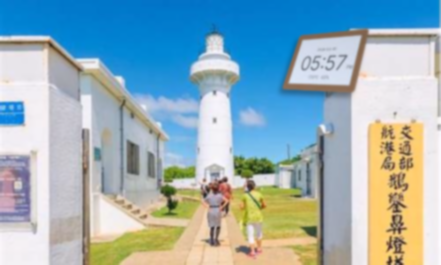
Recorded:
{"hour": 5, "minute": 57}
